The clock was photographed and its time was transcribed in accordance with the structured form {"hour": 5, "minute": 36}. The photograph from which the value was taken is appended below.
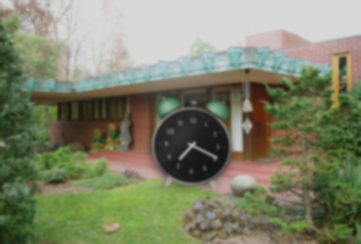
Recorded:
{"hour": 7, "minute": 19}
